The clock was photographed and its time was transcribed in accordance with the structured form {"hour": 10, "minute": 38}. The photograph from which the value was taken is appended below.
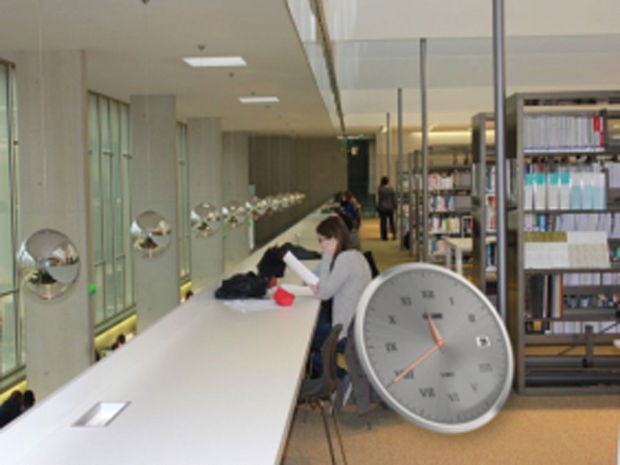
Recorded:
{"hour": 11, "minute": 40}
